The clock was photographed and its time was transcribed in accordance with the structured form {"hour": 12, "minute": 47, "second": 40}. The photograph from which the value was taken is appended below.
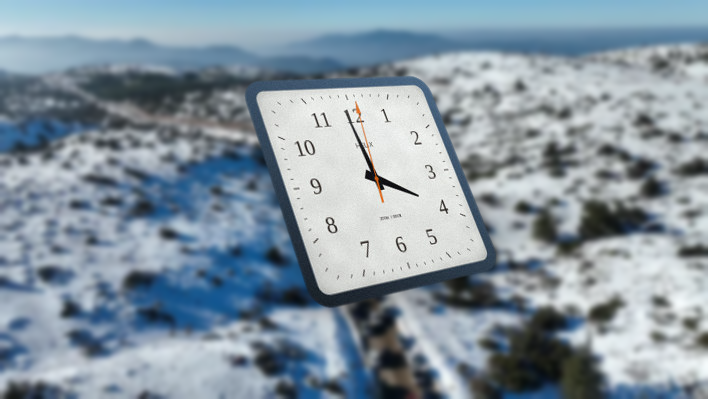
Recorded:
{"hour": 3, "minute": 59, "second": 1}
